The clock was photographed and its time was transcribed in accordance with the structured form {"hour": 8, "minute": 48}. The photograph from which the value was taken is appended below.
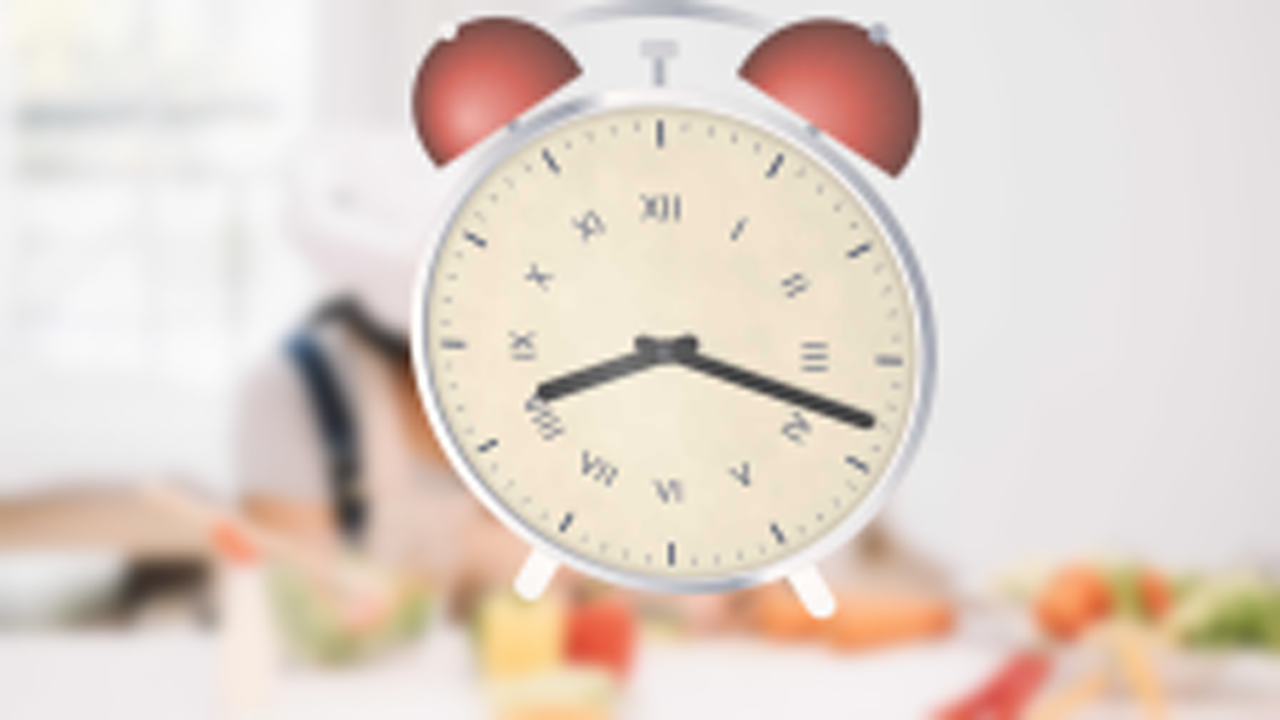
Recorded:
{"hour": 8, "minute": 18}
